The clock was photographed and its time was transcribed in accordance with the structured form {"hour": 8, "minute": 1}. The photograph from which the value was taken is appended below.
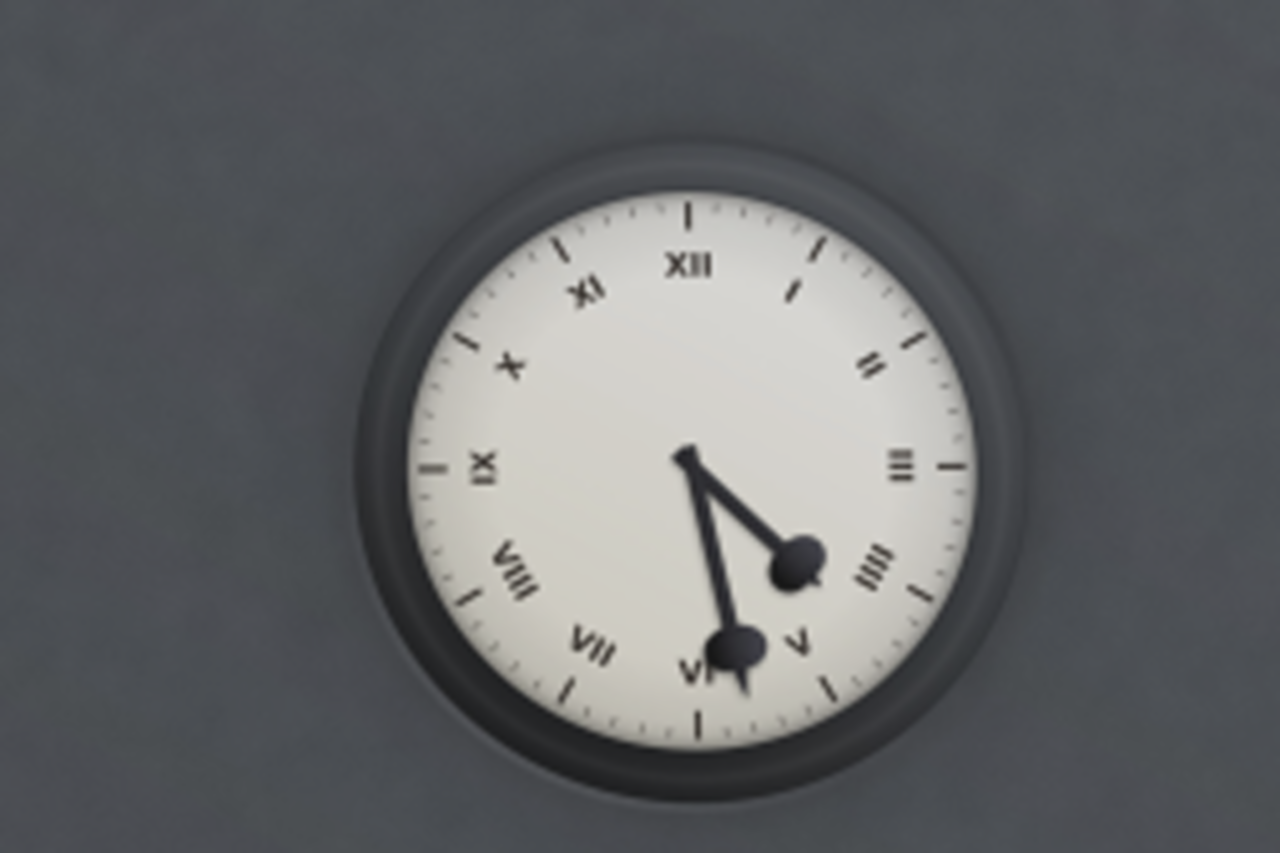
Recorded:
{"hour": 4, "minute": 28}
